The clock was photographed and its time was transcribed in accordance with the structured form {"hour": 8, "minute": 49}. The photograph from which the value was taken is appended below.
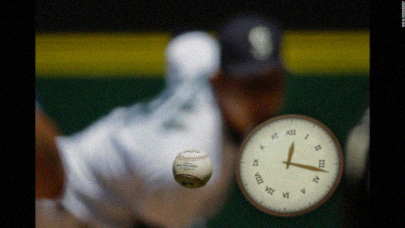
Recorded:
{"hour": 12, "minute": 17}
